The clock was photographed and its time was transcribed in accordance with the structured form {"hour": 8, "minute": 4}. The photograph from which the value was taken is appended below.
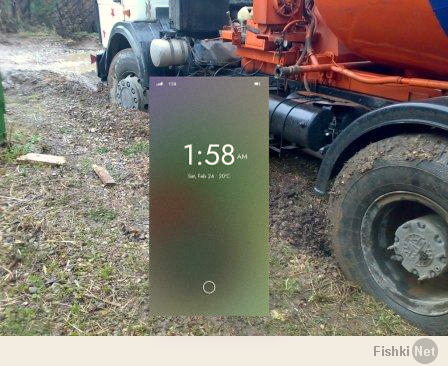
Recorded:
{"hour": 1, "minute": 58}
